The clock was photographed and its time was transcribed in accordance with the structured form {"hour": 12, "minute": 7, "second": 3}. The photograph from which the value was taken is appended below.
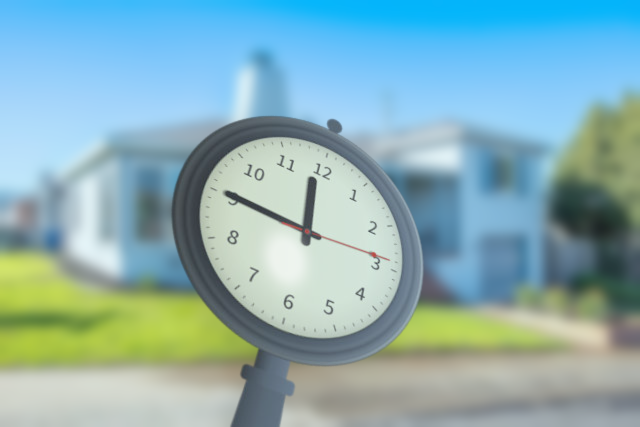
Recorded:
{"hour": 11, "minute": 45, "second": 14}
